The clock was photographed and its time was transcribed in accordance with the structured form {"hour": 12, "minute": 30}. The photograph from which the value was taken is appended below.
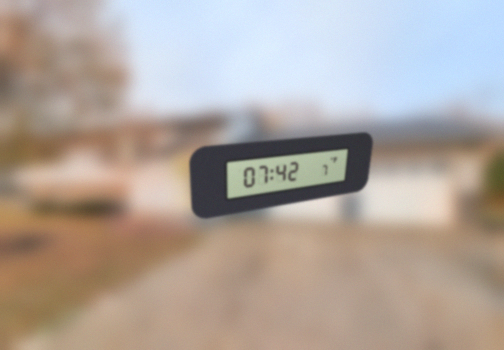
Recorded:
{"hour": 7, "minute": 42}
